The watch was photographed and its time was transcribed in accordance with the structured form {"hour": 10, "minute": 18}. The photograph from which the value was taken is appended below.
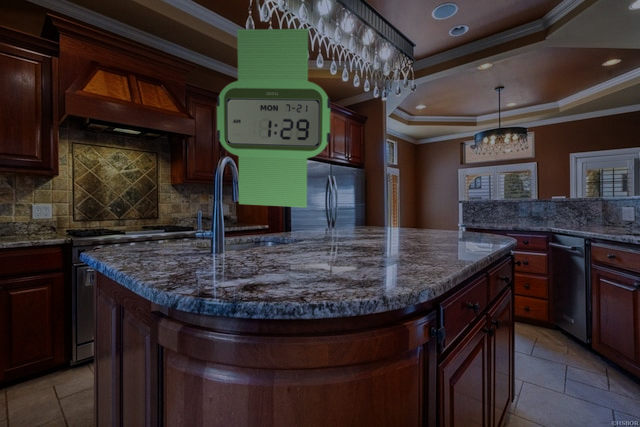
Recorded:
{"hour": 1, "minute": 29}
